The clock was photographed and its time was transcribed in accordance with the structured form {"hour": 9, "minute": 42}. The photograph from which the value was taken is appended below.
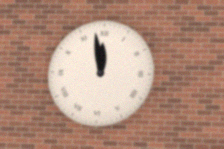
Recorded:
{"hour": 11, "minute": 58}
